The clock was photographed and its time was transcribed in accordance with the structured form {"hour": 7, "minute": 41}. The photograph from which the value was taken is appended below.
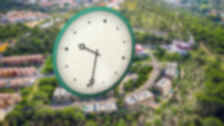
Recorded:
{"hour": 9, "minute": 29}
